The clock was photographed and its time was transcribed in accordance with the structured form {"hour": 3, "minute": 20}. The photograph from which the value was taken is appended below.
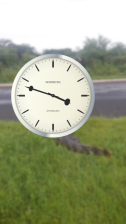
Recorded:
{"hour": 3, "minute": 48}
